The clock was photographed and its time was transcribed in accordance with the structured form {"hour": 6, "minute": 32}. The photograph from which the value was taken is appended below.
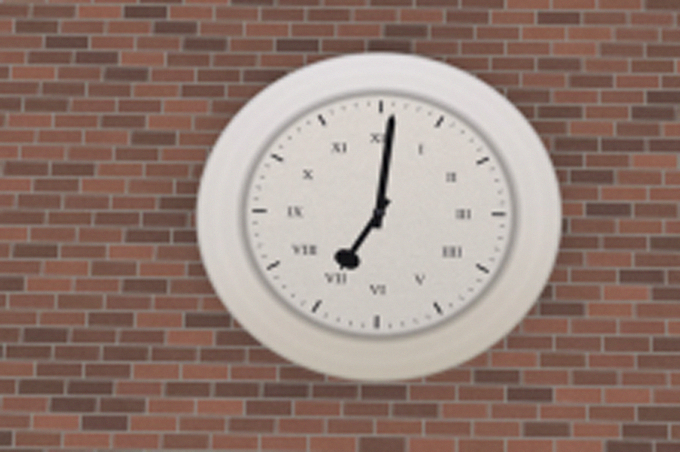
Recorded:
{"hour": 7, "minute": 1}
